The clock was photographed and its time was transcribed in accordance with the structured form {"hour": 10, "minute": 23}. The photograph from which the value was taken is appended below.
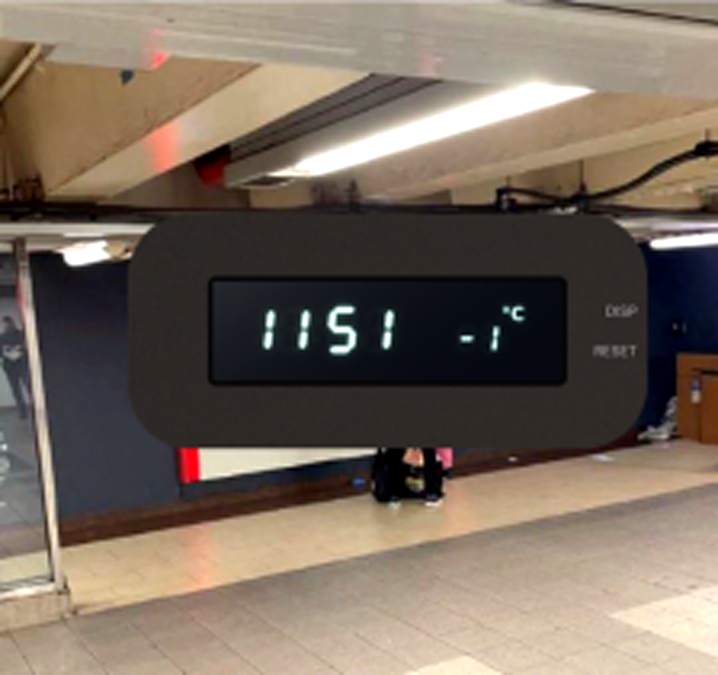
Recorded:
{"hour": 11, "minute": 51}
